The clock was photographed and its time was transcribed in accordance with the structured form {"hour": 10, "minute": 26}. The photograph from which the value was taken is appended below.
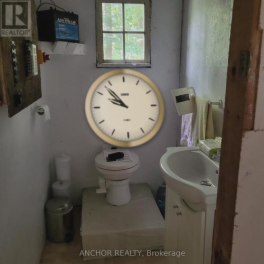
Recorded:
{"hour": 9, "minute": 53}
